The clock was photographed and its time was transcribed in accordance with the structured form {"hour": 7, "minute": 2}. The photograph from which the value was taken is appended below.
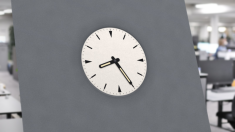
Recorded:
{"hour": 8, "minute": 25}
